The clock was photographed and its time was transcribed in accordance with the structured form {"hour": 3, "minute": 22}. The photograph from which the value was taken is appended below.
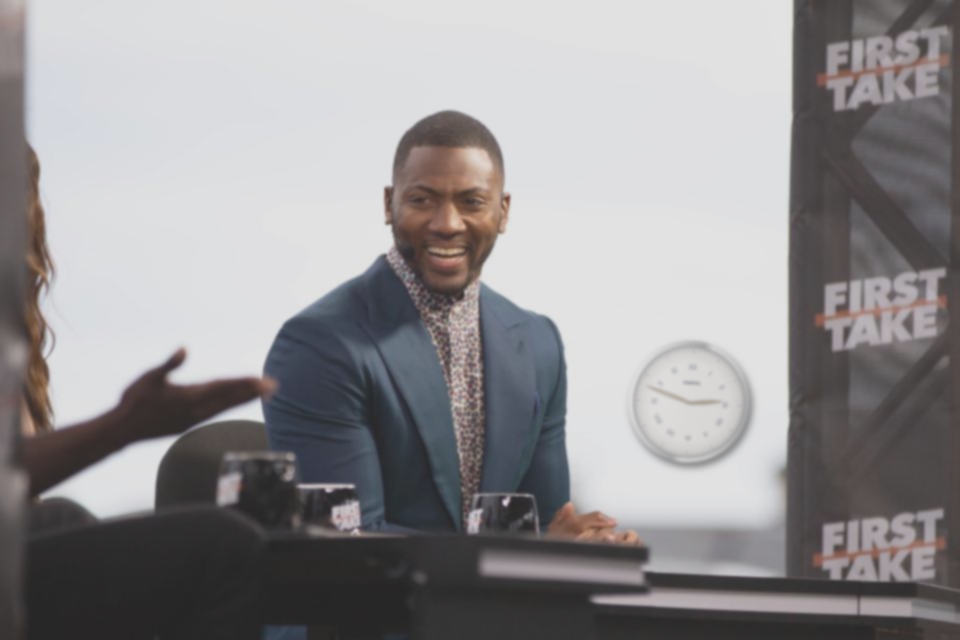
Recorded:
{"hour": 2, "minute": 48}
